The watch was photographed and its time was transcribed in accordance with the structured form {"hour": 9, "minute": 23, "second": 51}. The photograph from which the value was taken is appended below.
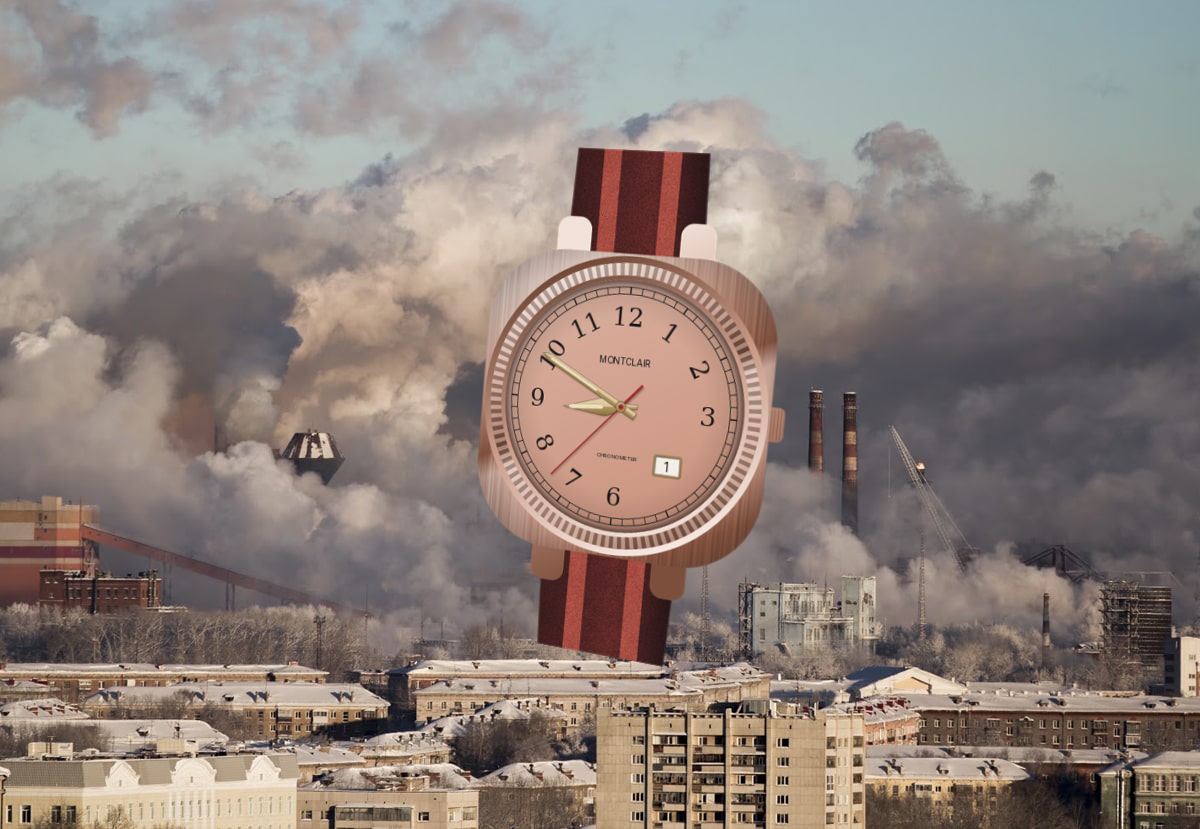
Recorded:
{"hour": 8, "minute": 49, "second": 37}
